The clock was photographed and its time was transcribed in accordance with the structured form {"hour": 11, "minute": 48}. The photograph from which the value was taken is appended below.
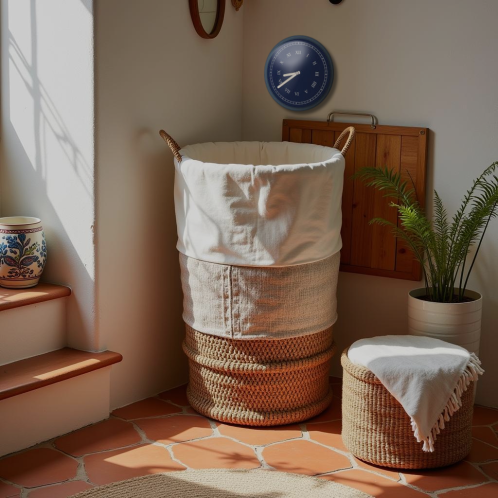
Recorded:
{"hour": 8, "minute": 39}
